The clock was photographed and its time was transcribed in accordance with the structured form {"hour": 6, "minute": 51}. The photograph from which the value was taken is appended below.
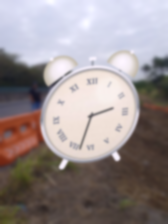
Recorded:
{"hour": 2, "minute": 33}
